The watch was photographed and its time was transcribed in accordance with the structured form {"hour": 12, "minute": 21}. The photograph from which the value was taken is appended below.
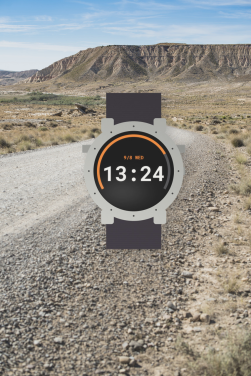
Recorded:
{"hour": 13, "minute": 24}
